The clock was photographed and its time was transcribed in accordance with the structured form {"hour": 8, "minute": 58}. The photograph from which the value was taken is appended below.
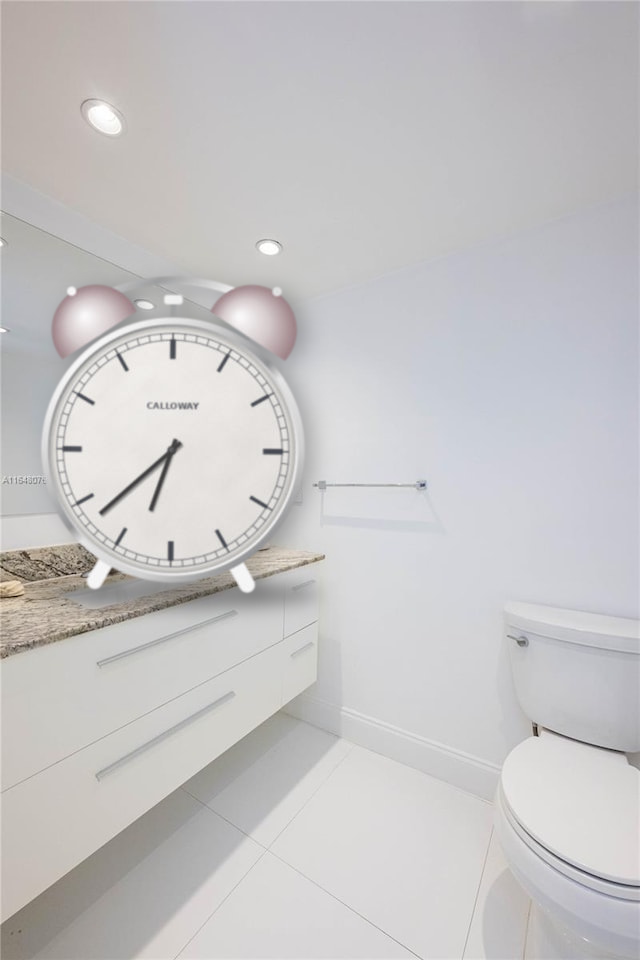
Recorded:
{"hour": 6, "minute": 38}
